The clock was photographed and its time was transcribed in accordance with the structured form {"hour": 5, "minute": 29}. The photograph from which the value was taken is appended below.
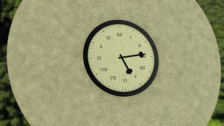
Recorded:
{"hour": 5, "minute": 14}
